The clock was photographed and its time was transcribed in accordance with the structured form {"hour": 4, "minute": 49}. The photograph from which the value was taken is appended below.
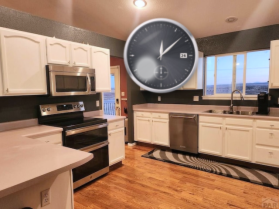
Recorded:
{"hour": 12, "minute": 8}
